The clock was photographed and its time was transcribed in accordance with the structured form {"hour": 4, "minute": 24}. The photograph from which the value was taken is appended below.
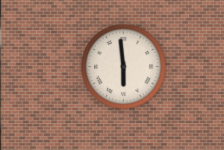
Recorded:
{"hour": 5, "minute": 59}
